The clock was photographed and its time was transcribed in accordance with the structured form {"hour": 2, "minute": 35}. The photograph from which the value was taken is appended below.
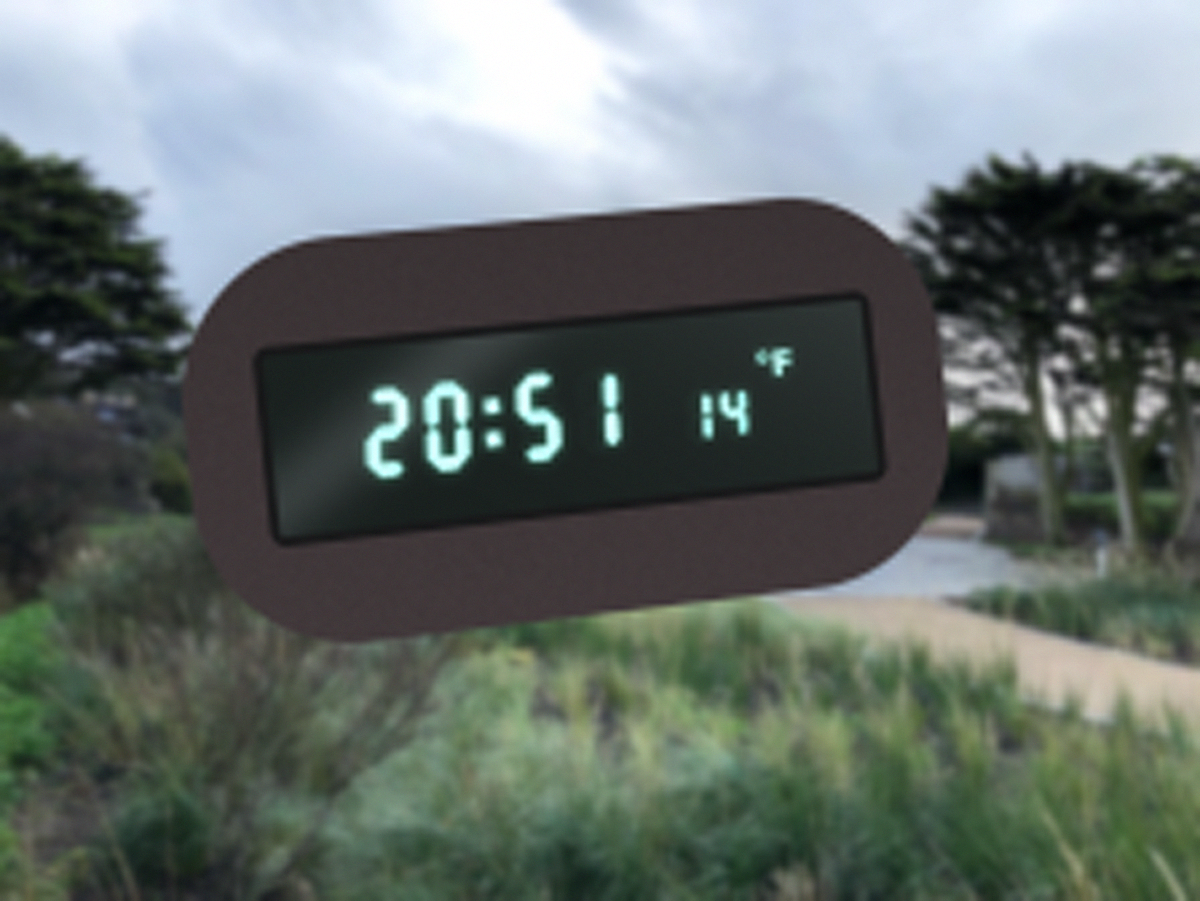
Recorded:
{"hour": 20, "minute": 51}
